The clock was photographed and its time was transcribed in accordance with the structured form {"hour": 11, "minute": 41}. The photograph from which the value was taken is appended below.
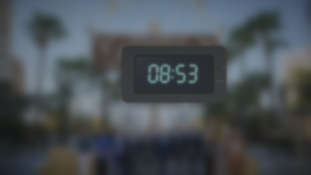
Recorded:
{"hour": 8, "minute": 53}
